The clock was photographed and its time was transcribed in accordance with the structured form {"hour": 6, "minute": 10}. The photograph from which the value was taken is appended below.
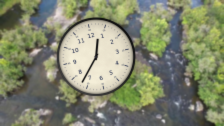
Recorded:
{"hour": 12, "minute": 37}
